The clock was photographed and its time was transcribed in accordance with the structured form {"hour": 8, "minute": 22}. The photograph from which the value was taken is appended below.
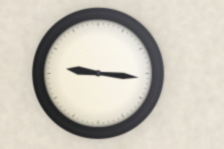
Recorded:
{"hour": 9, "minute": 16}
